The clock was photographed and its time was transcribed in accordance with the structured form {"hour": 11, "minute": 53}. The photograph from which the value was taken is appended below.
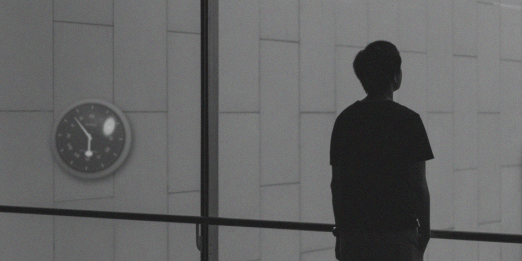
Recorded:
{"hour": 5, "minute": 53}
